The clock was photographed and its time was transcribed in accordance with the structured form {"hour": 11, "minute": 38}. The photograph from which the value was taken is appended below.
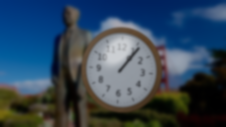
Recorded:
{"hour": 1, "minute": 6}
